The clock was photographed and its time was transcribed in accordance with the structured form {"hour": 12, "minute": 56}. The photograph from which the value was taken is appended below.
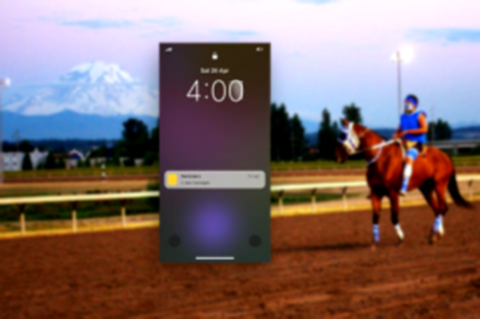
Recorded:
{"hour": 4, "minute": 0}
